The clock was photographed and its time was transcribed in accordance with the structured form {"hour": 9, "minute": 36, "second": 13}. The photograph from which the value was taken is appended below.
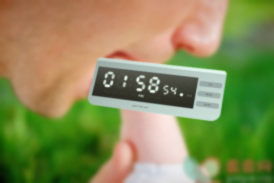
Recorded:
{"hour": 1, "minute": 58, "second": 54}
